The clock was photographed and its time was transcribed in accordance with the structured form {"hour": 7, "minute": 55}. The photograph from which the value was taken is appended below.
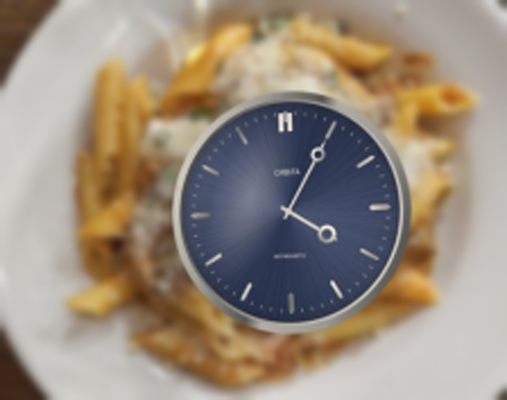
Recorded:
{"hour": 4, "minute": 5}
